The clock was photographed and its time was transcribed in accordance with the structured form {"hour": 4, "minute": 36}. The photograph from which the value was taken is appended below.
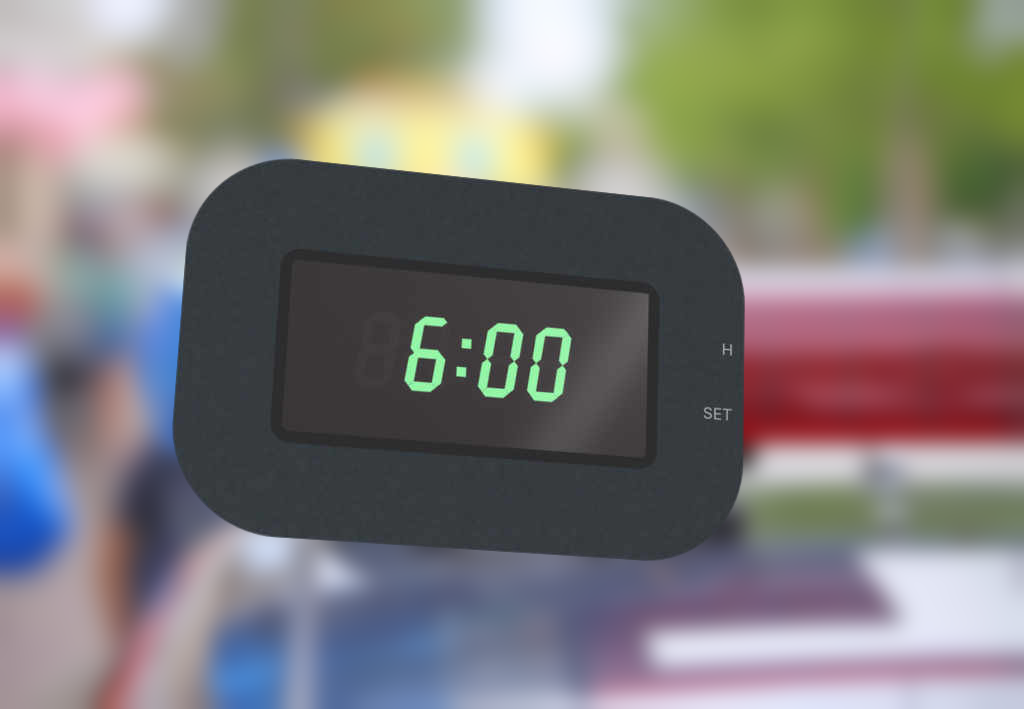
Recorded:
{"hour": 6, "minute": 0}
